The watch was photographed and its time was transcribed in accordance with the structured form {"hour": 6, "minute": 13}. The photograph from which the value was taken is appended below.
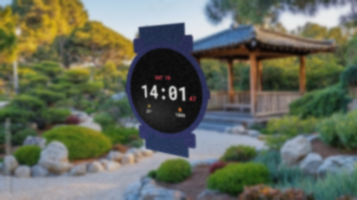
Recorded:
{"hour": 14, "minute": 1}
